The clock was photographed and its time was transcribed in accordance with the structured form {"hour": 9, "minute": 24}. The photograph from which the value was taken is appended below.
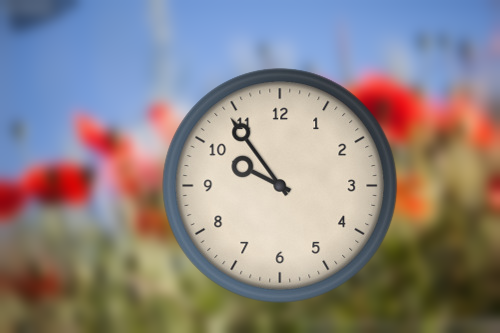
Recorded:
{"hour": 9, "minute": 54}
